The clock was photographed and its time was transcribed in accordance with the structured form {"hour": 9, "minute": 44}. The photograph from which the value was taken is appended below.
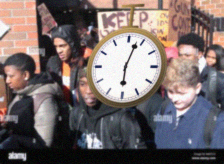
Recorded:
{"hour": 6, "minute": 3}
